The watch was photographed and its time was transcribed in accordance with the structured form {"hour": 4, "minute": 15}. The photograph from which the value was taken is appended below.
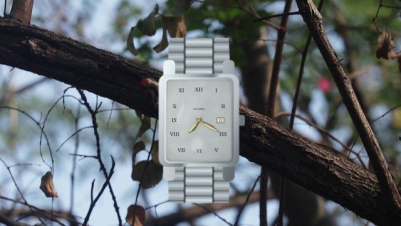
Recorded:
{"hour": 7, "minute": 20}
